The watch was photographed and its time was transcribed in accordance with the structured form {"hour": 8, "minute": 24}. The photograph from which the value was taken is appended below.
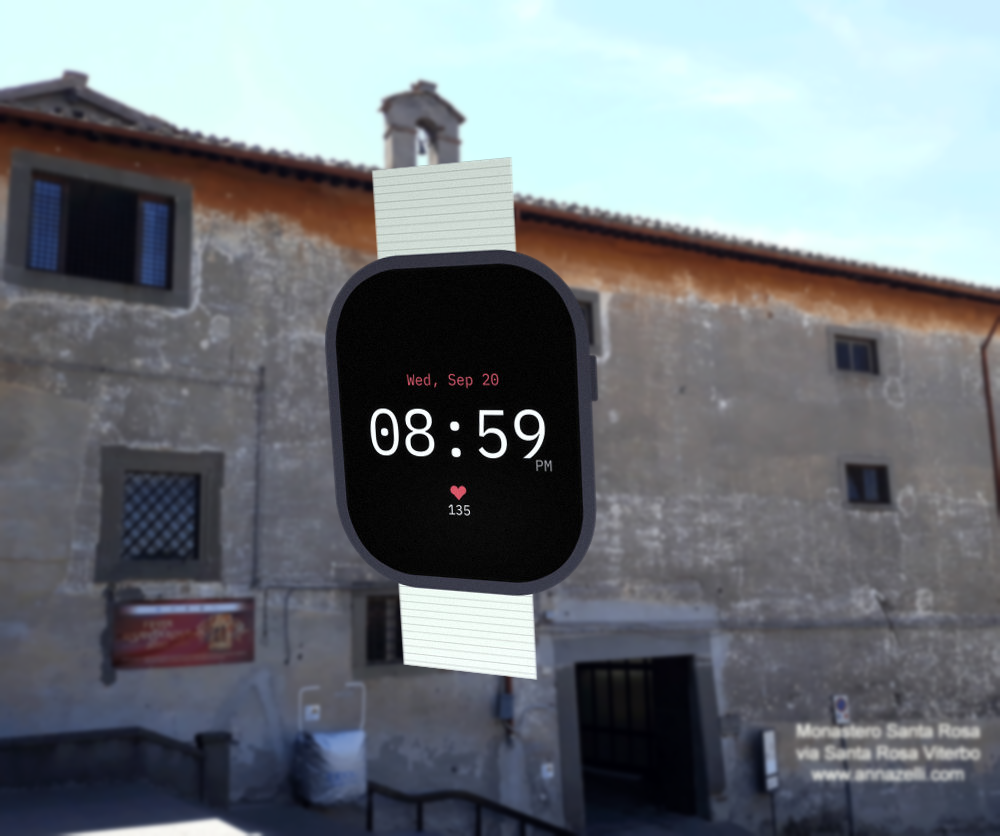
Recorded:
{"hour": 8, "minute": 59}
